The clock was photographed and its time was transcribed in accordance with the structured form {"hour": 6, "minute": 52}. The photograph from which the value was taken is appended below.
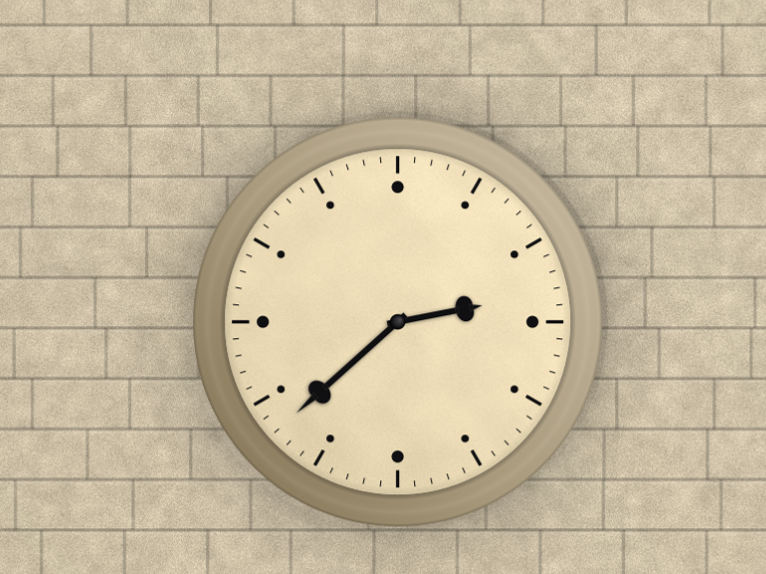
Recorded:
{"hour": 2, "minute": 38}
